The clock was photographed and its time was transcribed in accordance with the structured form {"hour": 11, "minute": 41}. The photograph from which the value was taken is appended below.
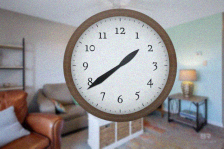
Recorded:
{"hour": 1, "minute": 39}
